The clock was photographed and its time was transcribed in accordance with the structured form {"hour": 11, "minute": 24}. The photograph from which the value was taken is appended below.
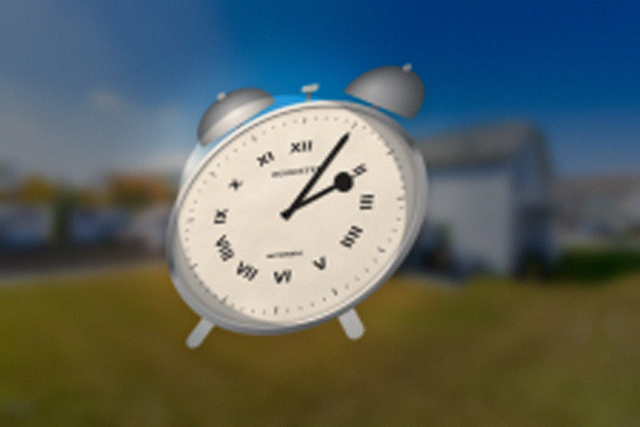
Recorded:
{"hour": 2, "minute": 5}
